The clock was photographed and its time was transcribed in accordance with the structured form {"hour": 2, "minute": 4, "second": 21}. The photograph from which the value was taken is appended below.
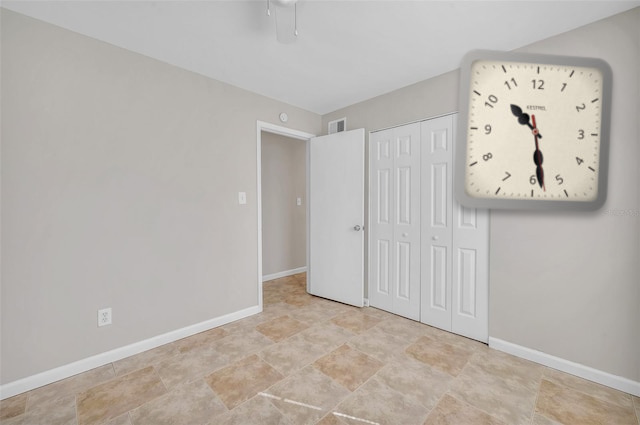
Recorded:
{"hour": 10, "minute": 28, "second": 28}
